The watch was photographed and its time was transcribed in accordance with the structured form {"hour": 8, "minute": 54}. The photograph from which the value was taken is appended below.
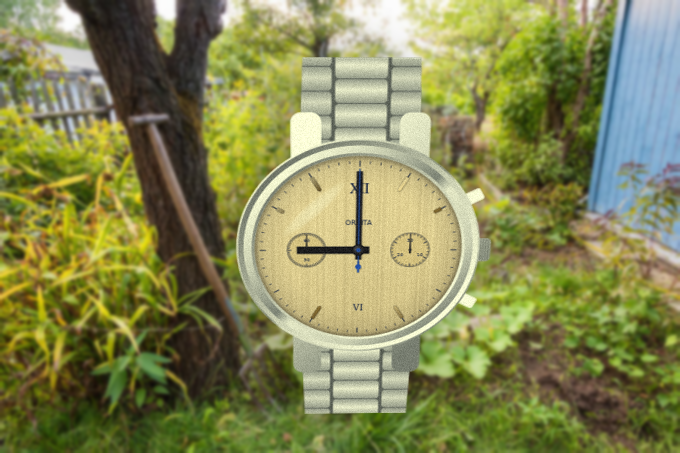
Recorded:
{"hour": 9, "minute": 0}
